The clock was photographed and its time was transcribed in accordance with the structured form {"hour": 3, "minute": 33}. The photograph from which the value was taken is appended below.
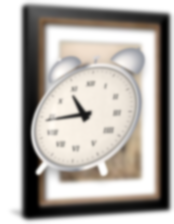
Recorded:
{"hour": 10, "minute": 44}
